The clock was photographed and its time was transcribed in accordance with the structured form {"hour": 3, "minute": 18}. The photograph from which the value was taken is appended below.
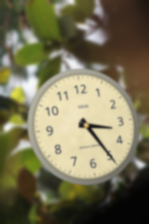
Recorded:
{"hour": 3, "minute": 25}
